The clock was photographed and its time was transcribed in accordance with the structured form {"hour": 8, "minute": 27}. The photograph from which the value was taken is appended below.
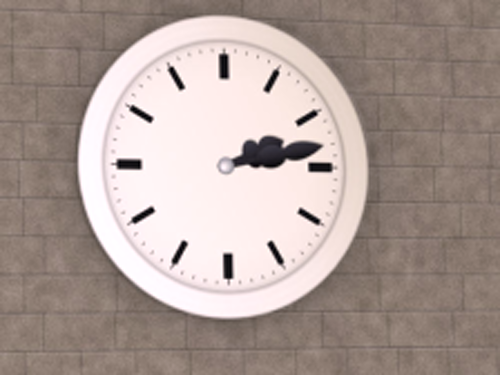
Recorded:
{"hour": 2, "minute": 13}
